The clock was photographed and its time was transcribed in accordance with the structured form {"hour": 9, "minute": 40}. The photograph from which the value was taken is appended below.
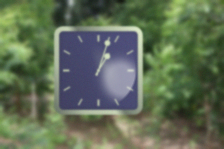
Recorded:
{"hour": 1, "minute": 3}
